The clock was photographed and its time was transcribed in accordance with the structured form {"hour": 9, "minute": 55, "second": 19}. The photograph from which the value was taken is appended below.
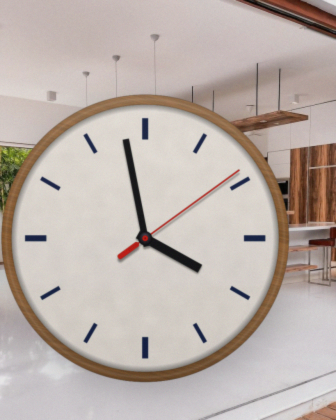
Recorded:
{"hour": 3, "minute": 58, "second": 9}
